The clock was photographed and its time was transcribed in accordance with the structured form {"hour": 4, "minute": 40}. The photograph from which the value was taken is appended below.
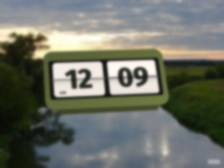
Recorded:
{"hour": 12, "minute": 9}
